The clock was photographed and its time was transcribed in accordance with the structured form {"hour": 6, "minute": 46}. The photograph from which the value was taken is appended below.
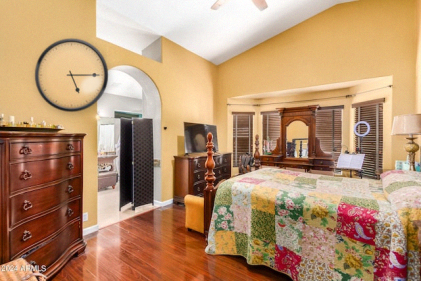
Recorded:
{"hour": 5, "minute": 15}
